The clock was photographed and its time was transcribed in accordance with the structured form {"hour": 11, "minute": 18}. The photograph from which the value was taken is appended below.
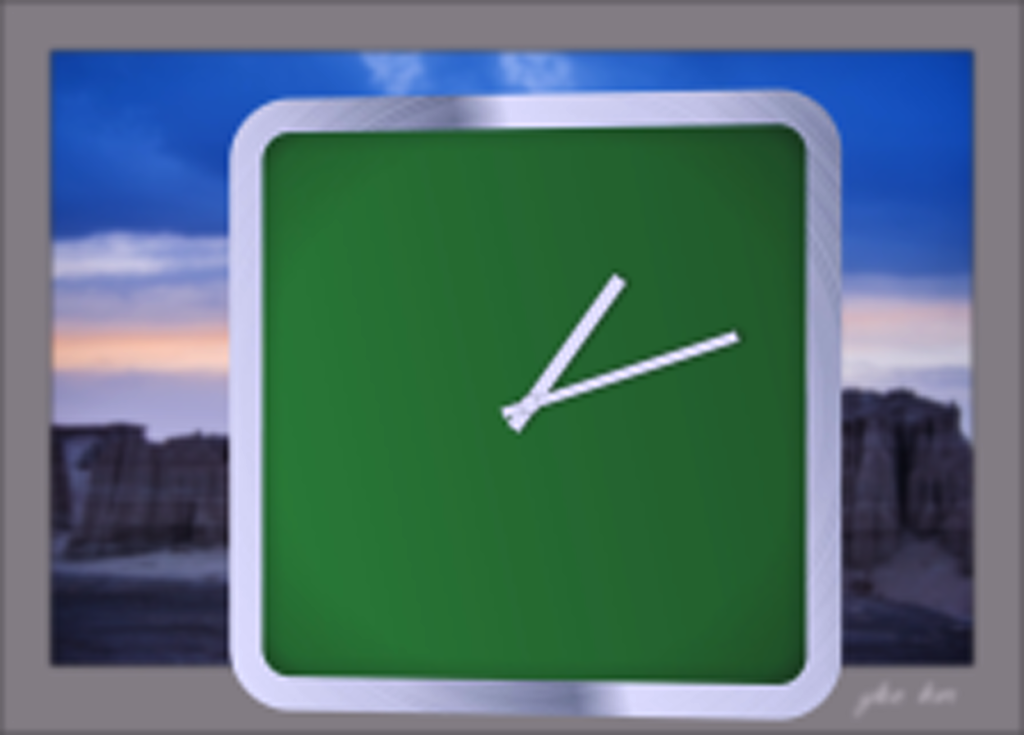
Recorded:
{"hour": 1, "minute": 12}
